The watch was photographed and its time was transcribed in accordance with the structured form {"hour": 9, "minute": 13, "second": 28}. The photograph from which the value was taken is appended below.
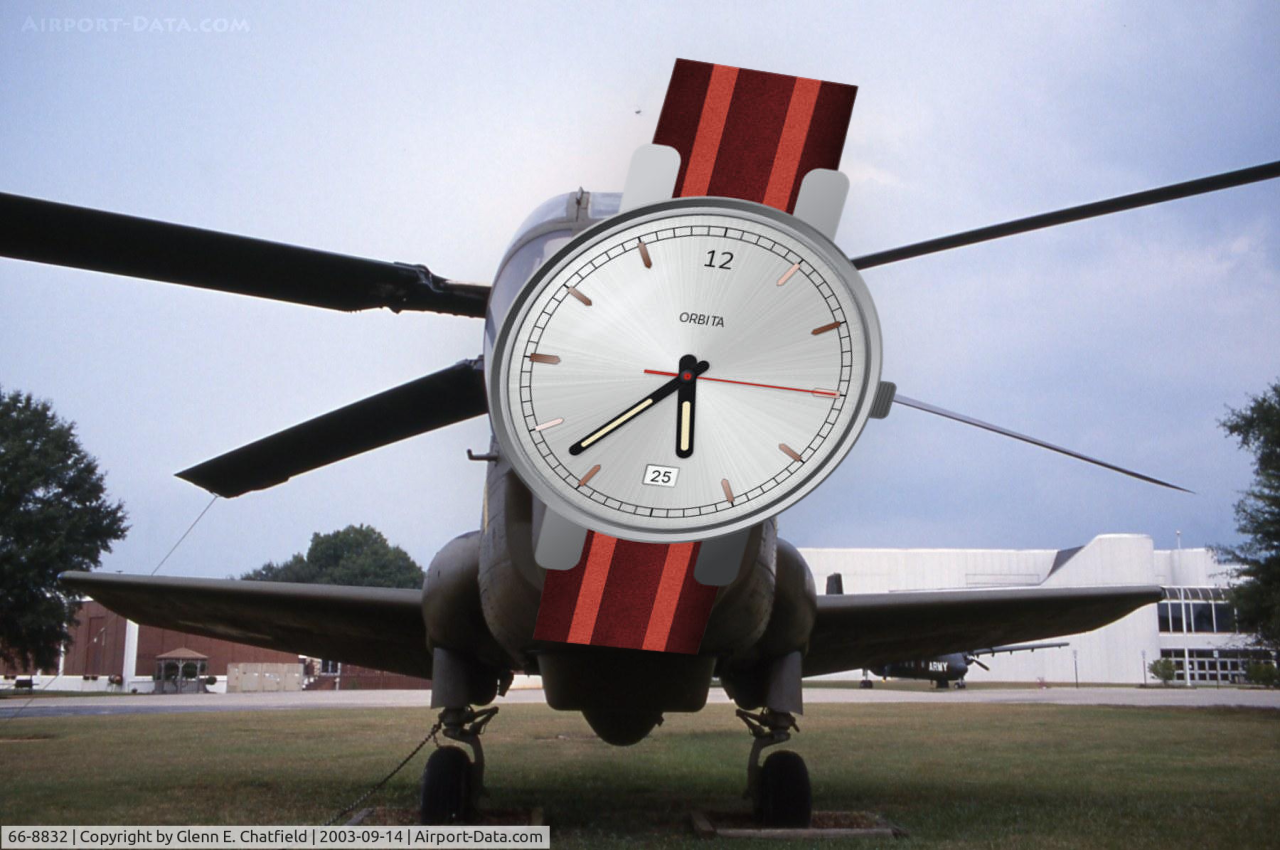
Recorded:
{"hour": 5, "minute": 37, "second": 15}
